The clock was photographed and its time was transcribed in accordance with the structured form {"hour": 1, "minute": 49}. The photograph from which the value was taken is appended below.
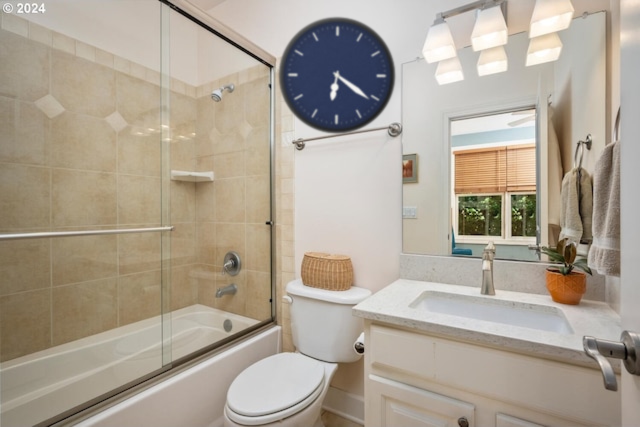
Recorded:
{"hour": 6, "minute": 21}
